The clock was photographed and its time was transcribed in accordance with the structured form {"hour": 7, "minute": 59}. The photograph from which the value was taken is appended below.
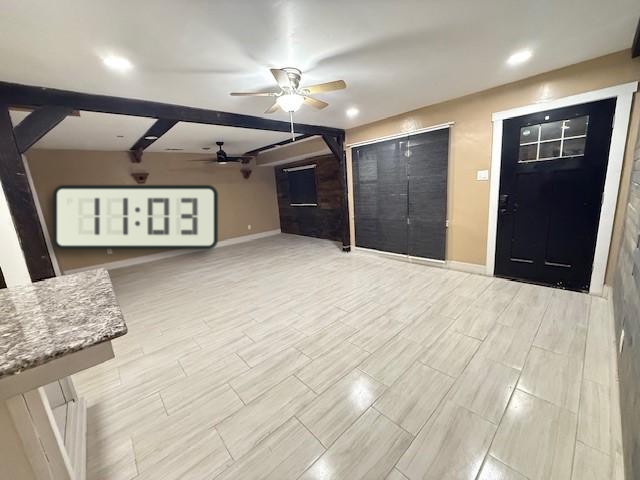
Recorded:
{"hour": 11, "minute": 3}
